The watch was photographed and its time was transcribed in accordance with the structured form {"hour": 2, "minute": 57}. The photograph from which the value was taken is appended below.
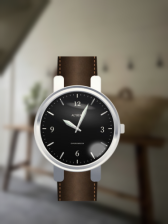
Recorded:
{"hour": 10, "minute": 4}
